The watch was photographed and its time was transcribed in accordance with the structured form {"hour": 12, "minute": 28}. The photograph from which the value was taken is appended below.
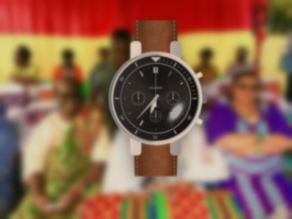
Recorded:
{"hour": 6, "minute": 37}
